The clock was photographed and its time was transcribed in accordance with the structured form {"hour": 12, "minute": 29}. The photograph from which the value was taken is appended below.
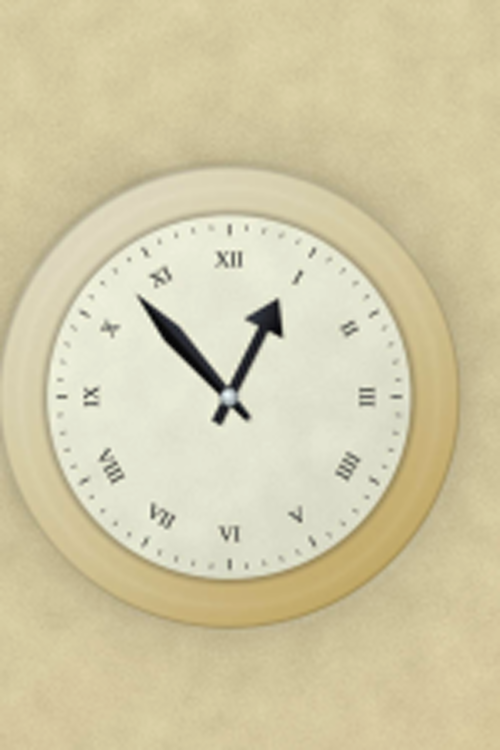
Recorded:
{"hour": 12, "minute": 53}
